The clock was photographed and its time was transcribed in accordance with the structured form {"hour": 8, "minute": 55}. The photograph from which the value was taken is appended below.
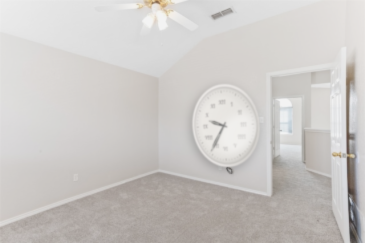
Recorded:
{"hour": 9, "minute": 36}
